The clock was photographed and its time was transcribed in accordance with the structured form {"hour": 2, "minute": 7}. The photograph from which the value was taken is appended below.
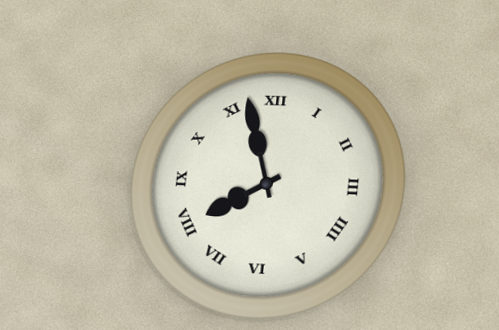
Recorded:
{"hour": 7, "minute": 57}
